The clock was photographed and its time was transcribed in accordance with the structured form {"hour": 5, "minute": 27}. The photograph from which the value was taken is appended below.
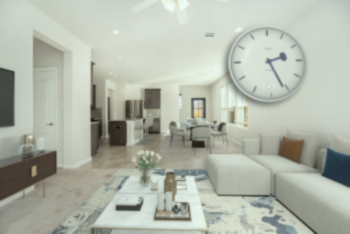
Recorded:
{"hour": 2, "minute": 26}
